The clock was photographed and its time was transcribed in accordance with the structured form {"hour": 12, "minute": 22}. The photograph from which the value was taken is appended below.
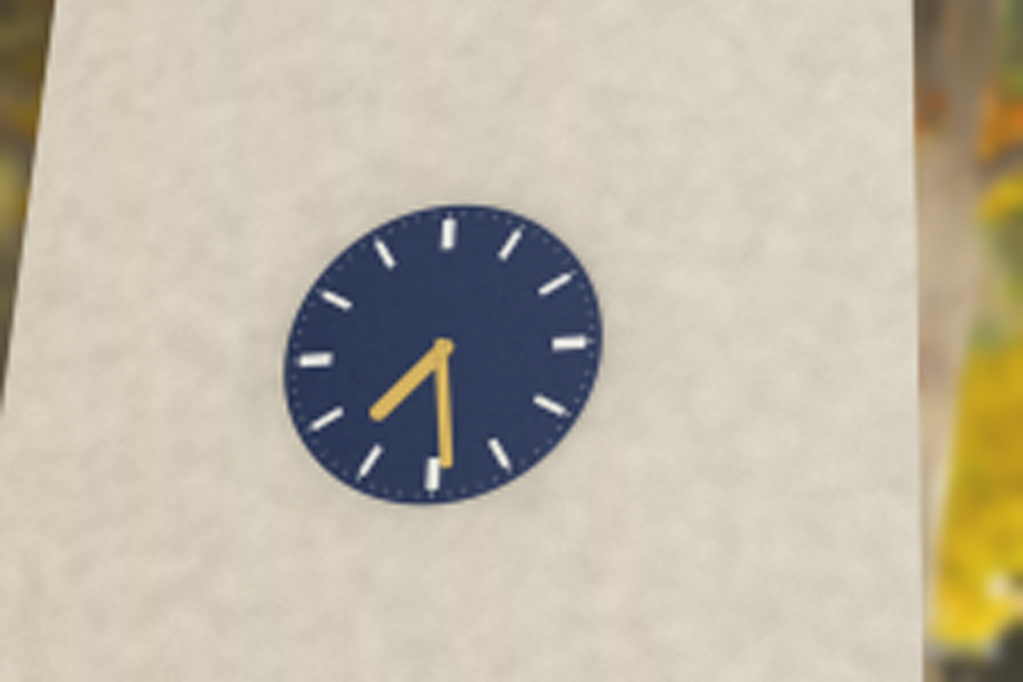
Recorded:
{"hour": 7, "minute": 29}
